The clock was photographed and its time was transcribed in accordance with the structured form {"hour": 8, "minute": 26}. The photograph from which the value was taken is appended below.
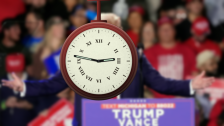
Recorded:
{"hour": 2, "minute": 47}
